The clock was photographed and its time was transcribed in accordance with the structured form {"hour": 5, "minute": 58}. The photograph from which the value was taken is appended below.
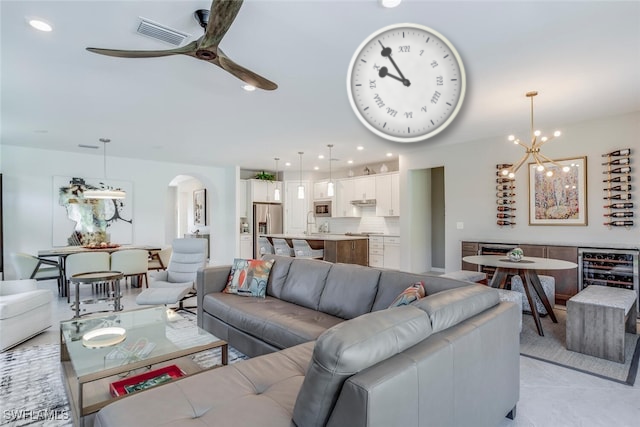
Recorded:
{"hour": 9, "minute": 55}
